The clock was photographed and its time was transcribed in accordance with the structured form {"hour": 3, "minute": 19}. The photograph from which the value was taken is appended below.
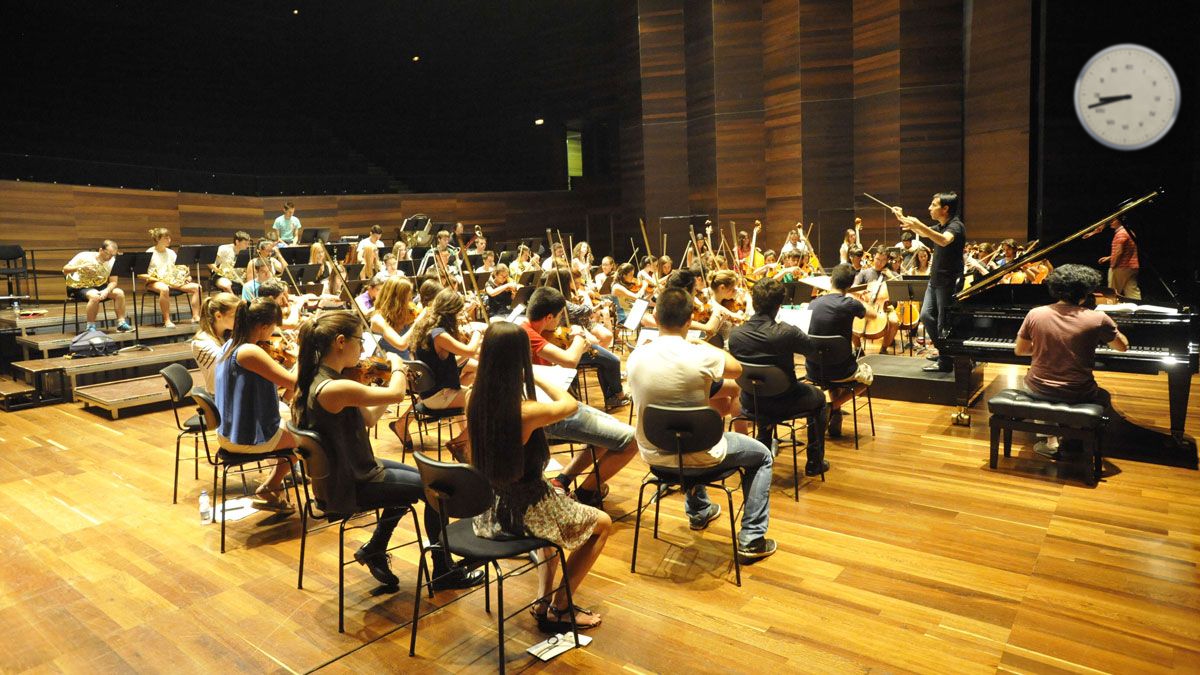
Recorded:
{"hour": 8, "minute": 42}
